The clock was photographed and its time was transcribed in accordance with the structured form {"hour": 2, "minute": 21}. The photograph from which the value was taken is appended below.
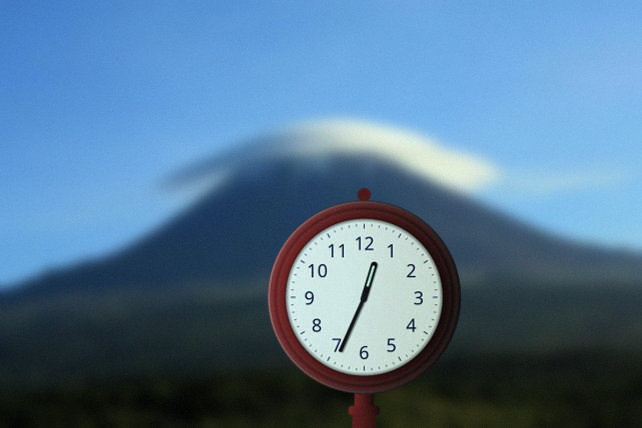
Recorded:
{"hour": 12, "minute": 34}
